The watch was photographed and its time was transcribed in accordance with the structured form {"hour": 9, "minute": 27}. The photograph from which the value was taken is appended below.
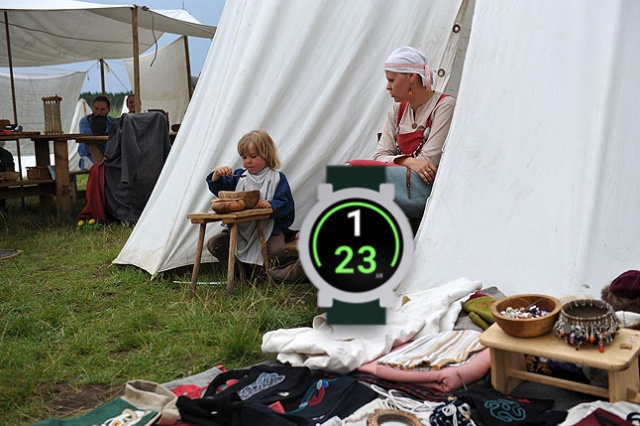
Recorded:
{"hour": 1, "minute": 23}
